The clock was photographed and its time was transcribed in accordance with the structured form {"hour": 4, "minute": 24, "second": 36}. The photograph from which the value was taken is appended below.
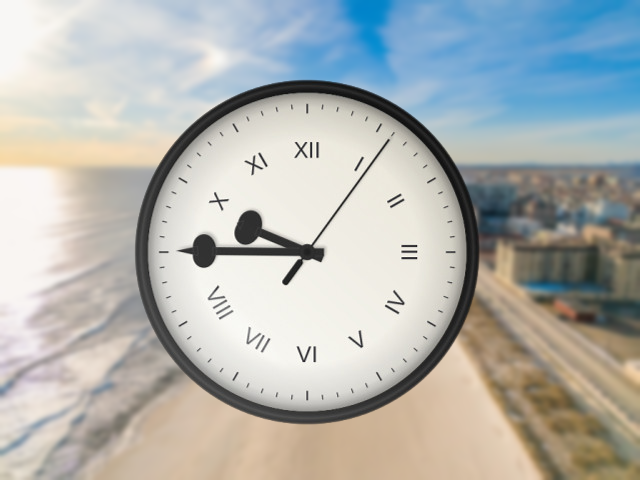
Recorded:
{"hour": 9, "minute": 45, "second": 6}
